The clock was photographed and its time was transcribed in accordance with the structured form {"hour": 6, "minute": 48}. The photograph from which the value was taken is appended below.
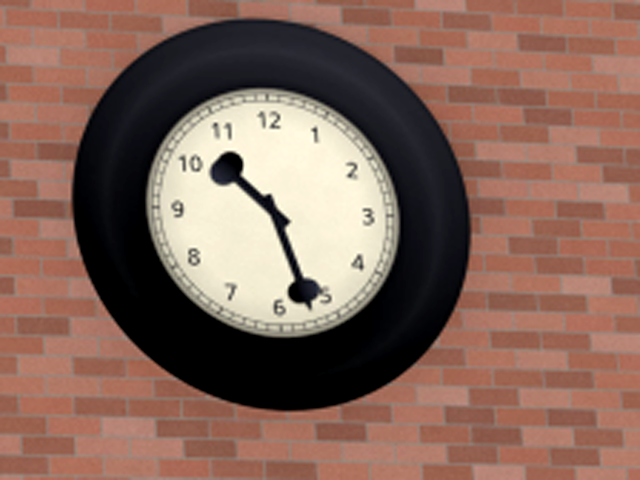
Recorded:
{"hour": 10, "minute": 27}
